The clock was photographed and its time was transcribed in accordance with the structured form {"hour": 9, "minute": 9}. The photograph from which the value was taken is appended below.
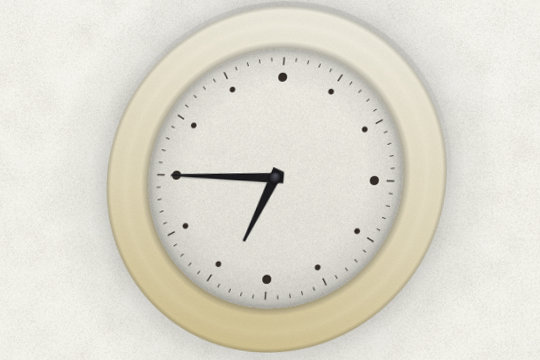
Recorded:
{"hour": 6, "minute": 45}
